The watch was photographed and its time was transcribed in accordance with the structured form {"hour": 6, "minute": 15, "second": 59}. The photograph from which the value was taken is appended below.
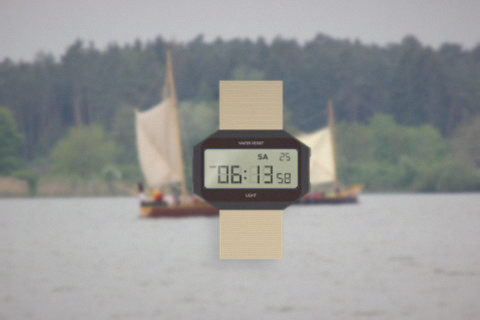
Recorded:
{"hour": 6, "minute": 13, "second": 58}
